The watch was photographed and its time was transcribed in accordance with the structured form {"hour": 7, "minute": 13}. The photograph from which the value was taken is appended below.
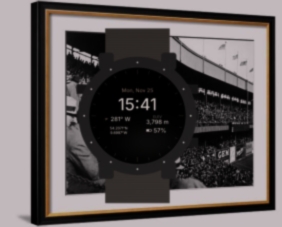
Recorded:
{"hour": 15, "minute": 41}
